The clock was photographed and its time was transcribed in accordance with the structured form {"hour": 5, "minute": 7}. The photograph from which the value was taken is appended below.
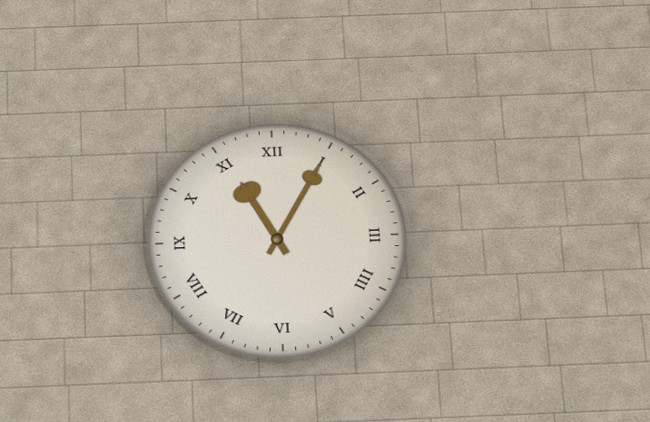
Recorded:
{"hour": 11, "minute": 5}
